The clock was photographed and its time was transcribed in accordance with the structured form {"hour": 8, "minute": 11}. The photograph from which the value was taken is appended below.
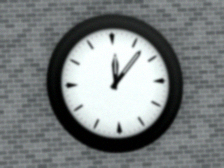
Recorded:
{"hour": 12, "minute": 7}
